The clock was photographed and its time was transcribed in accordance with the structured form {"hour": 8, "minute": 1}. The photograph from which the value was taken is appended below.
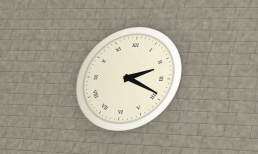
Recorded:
{"hour": 2, "minute": 19}
